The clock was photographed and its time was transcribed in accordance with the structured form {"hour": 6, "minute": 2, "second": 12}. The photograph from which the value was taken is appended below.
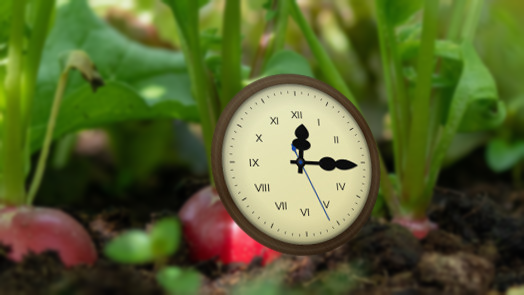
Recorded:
{"hour": 12, "minute": 15, "second": 26}
